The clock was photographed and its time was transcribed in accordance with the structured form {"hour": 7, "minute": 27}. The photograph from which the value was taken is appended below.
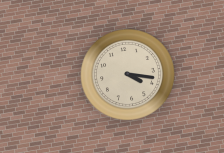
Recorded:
{"hour": 4, "minute": 18}
